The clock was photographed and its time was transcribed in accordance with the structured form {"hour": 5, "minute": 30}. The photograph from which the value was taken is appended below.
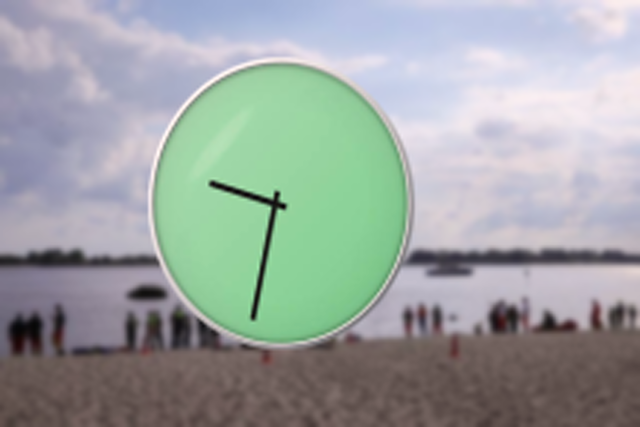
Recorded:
{"hour": 9, "minute": 32}
